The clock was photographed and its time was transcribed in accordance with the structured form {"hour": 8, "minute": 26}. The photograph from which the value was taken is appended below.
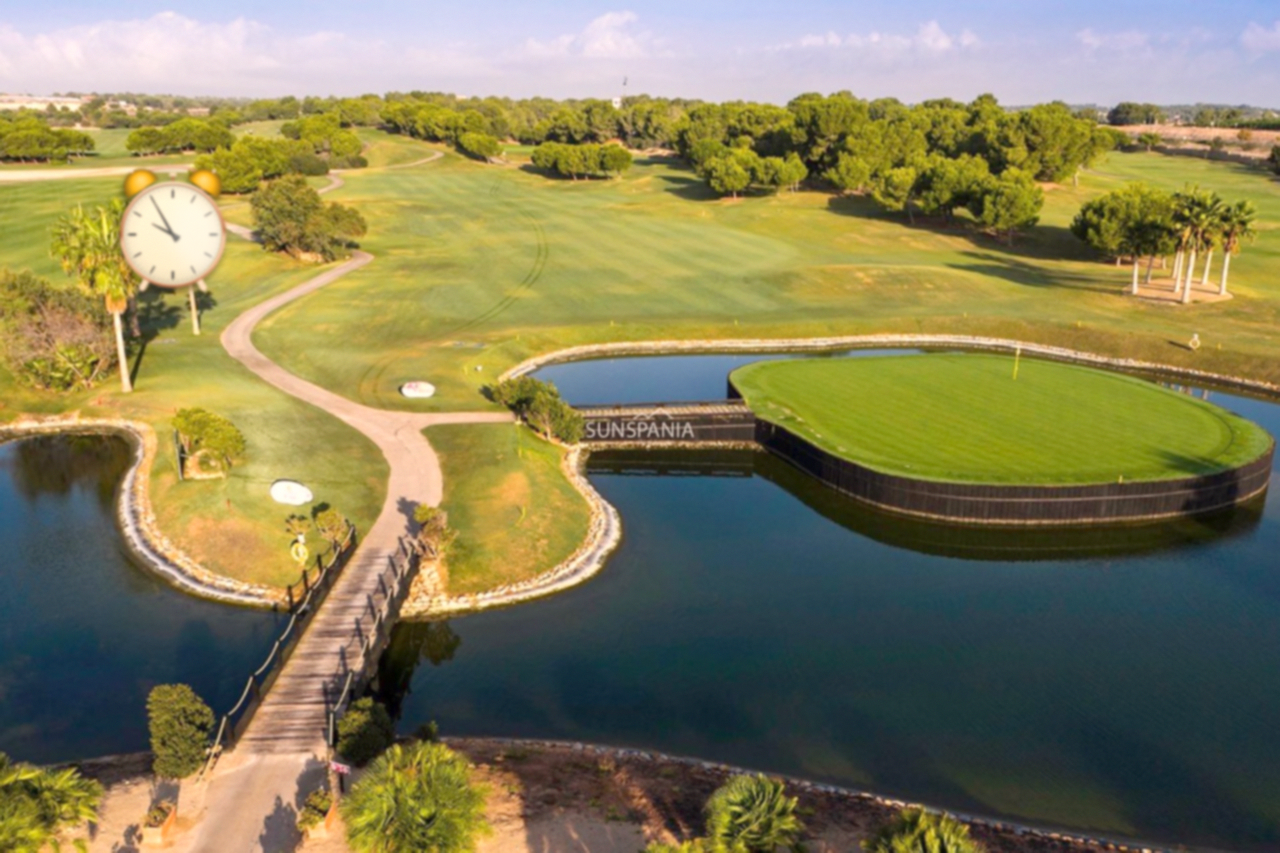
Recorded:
{"hour": 9, "minute": 55}
